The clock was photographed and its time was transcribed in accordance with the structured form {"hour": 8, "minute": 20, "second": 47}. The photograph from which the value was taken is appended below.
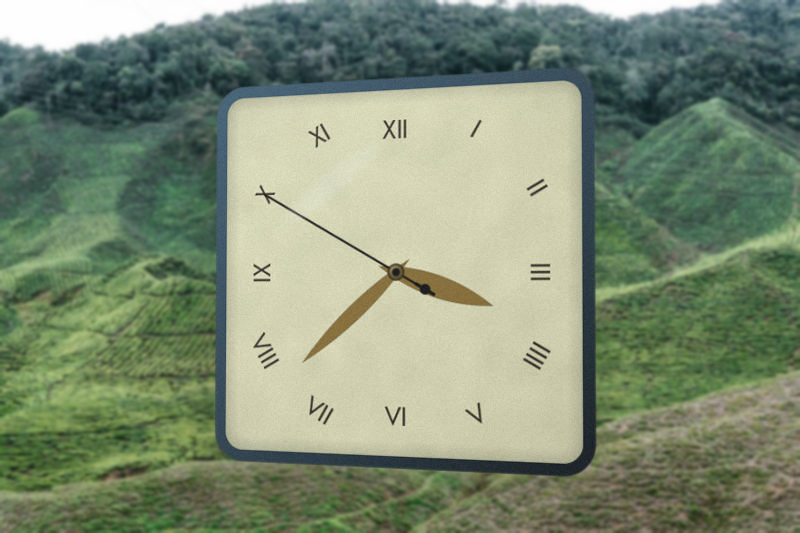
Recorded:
{"hour": 3, "minute": 37, "second": 50}
